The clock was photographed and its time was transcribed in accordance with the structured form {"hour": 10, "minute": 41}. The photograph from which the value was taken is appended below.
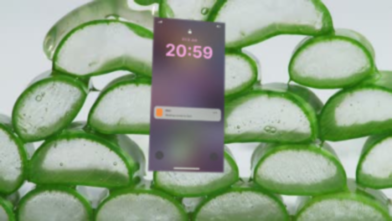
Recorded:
{"hour": 20, "minute": 59}
